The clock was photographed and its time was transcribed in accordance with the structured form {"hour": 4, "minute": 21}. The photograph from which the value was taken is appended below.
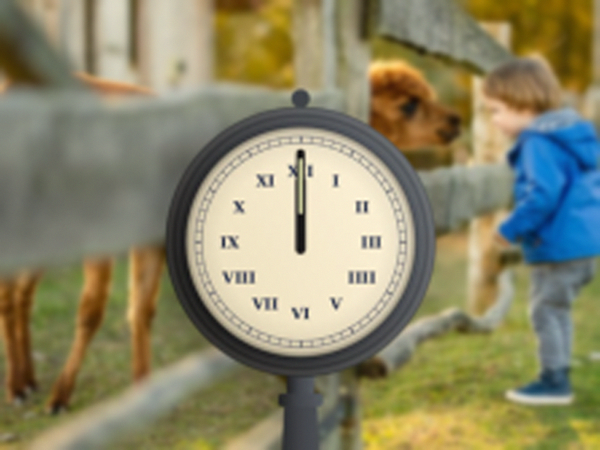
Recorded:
{"hour": 12, "minute": 0}
